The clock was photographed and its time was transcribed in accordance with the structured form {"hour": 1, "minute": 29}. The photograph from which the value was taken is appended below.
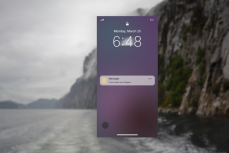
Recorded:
{"hour": 6, "minute": 48}
